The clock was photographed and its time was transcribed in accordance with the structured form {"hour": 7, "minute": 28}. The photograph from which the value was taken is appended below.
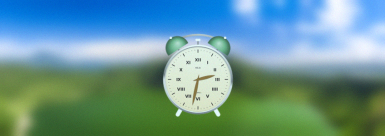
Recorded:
{"hour": 2, "minute": 32}
